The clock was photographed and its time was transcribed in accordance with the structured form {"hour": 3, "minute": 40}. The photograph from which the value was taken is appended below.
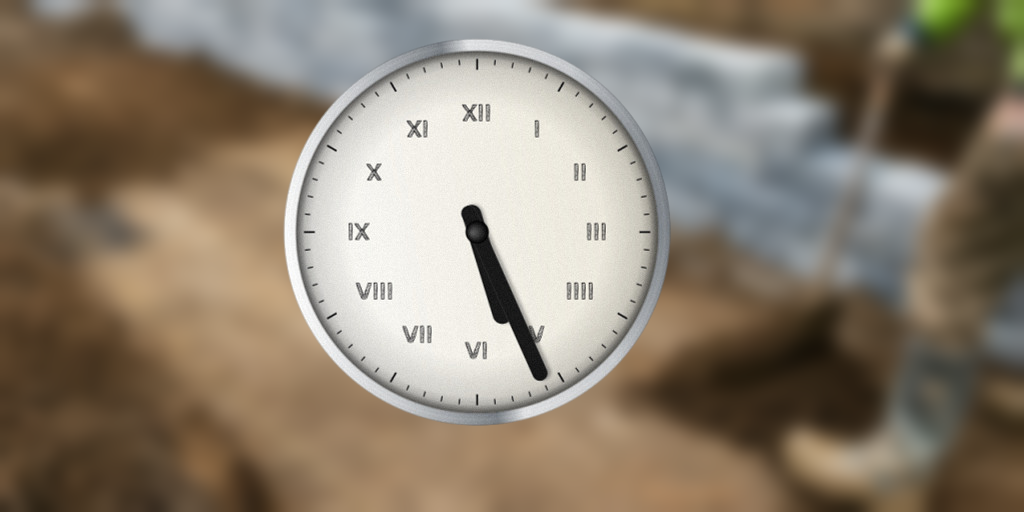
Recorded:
{"hour": 5, "minute": 26}
